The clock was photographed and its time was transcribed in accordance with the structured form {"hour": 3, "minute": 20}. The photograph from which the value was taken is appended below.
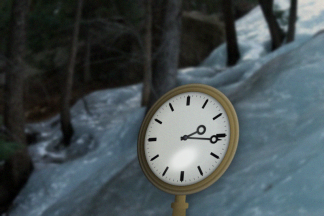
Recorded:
{"hour": 2, "minute": 16}
